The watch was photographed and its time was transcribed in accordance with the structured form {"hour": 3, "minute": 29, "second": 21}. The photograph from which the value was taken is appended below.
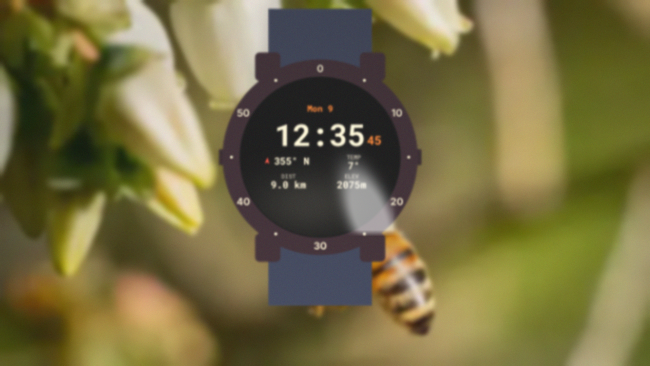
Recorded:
{"hour": 12, "minute": 35, "second": 45}
